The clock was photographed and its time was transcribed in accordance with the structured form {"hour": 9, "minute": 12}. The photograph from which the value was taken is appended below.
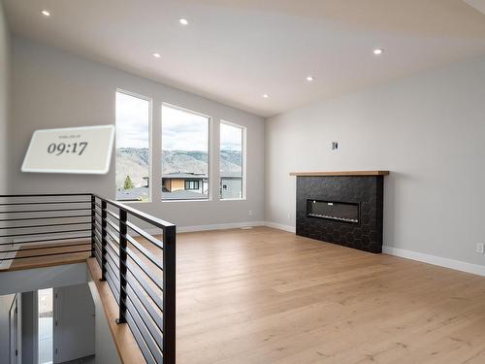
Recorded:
{"hour": 9, "minute": 17}
